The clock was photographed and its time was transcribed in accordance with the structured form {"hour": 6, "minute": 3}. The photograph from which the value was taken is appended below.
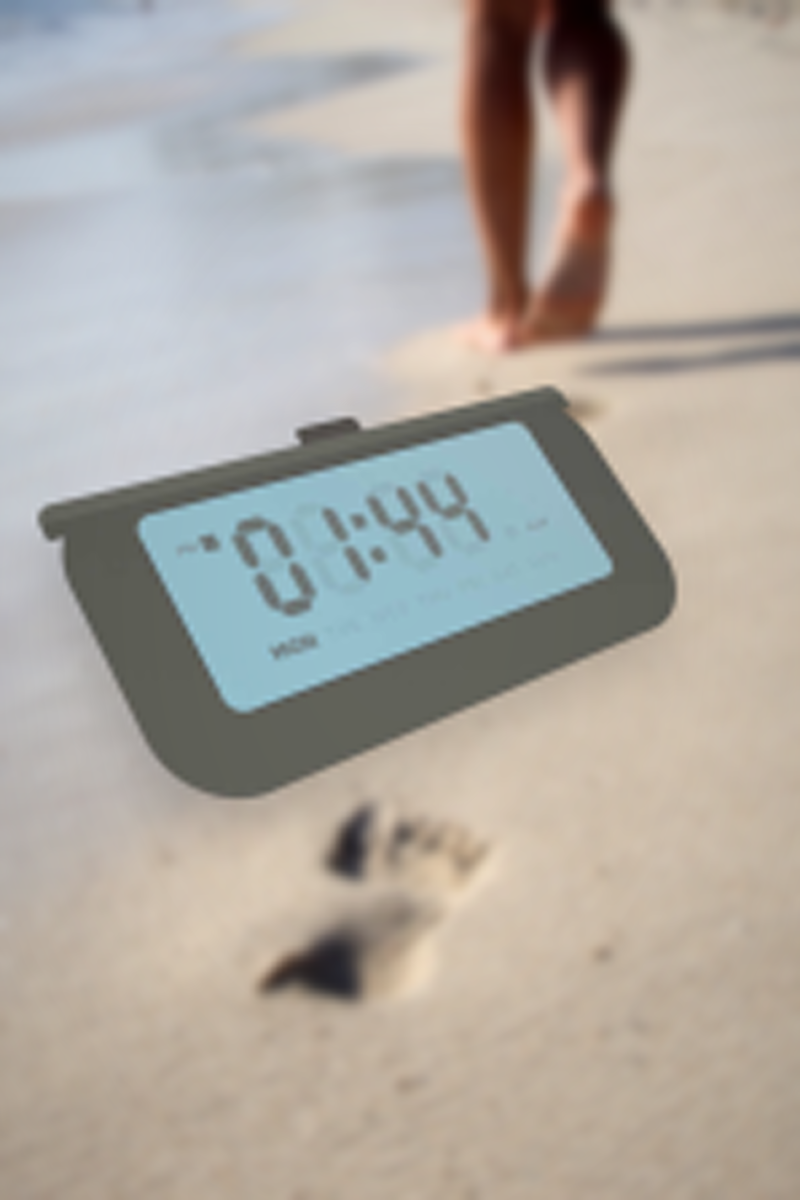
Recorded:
{"hour": 1, "minute": 44}
